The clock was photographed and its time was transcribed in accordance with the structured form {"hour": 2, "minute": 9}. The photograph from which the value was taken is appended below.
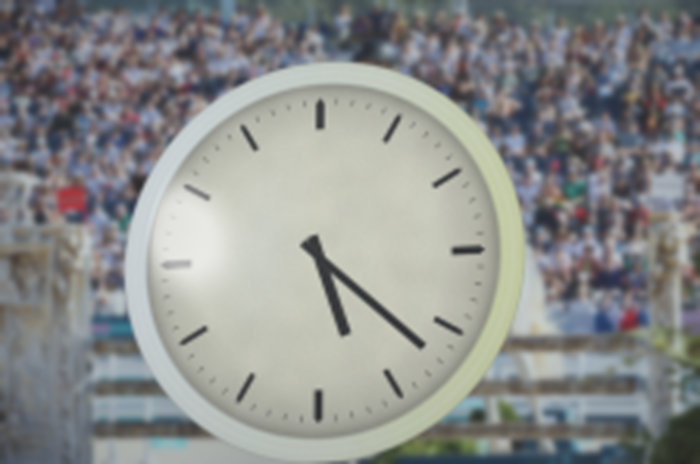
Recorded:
{"hour": 5, "minute": 22}
